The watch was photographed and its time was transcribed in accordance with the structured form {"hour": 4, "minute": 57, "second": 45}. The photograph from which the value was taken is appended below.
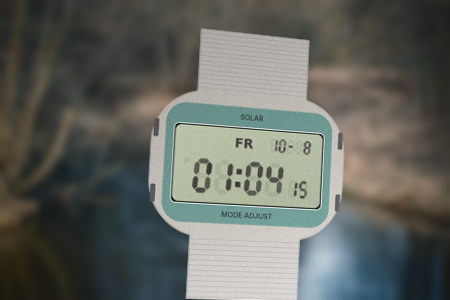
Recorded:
{"hour": 1, "minute": 4, "second": 15}
